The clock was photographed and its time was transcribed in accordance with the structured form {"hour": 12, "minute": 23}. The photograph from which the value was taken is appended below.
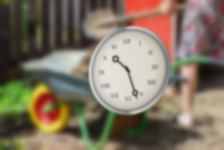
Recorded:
{"hour": 10, "minute": 27}
